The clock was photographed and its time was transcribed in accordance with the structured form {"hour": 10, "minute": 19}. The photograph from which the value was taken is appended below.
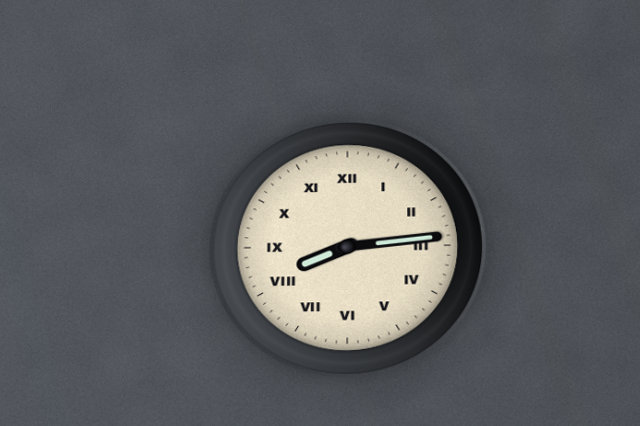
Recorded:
{"hour": 8, "minute": 14}
